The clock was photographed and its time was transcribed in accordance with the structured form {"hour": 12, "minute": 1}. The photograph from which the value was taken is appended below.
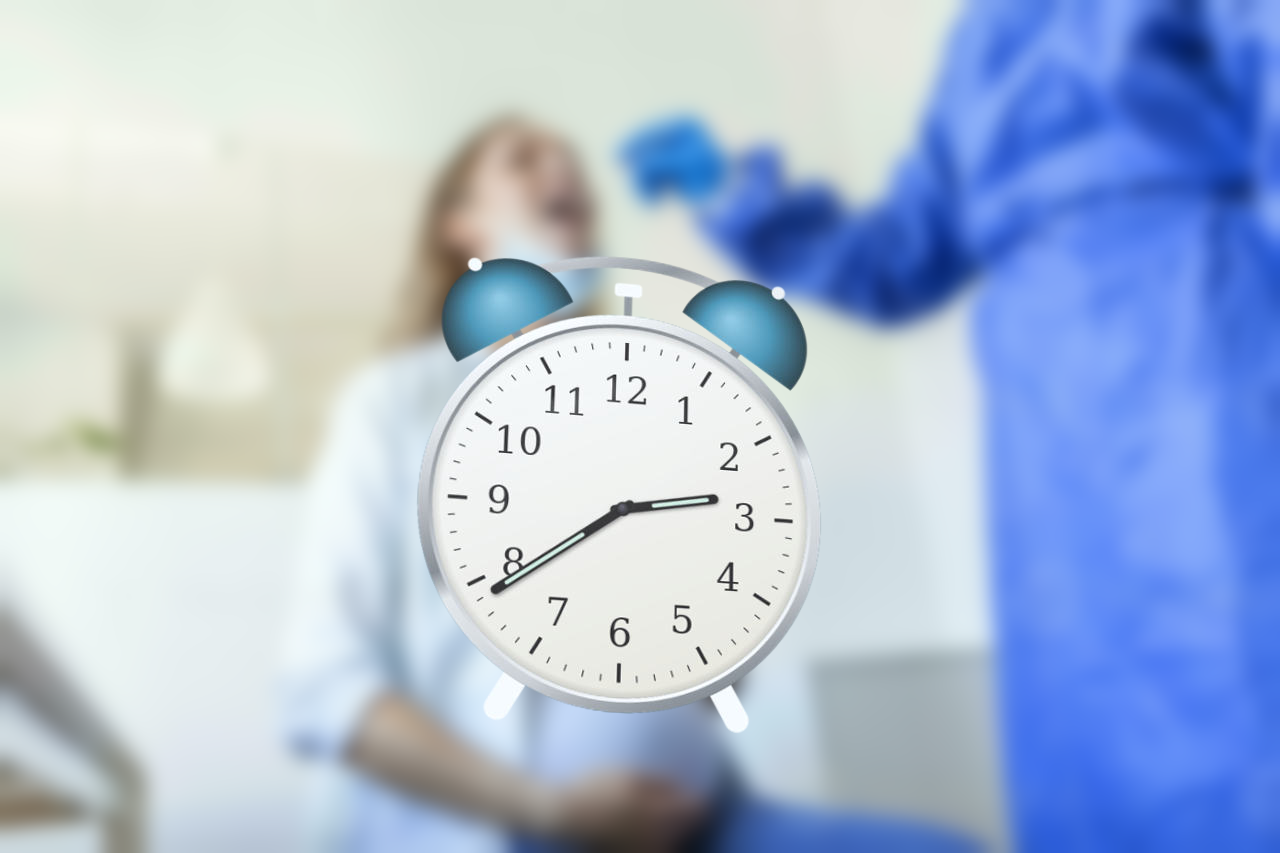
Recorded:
{"hour": 2, "minute": 39}
